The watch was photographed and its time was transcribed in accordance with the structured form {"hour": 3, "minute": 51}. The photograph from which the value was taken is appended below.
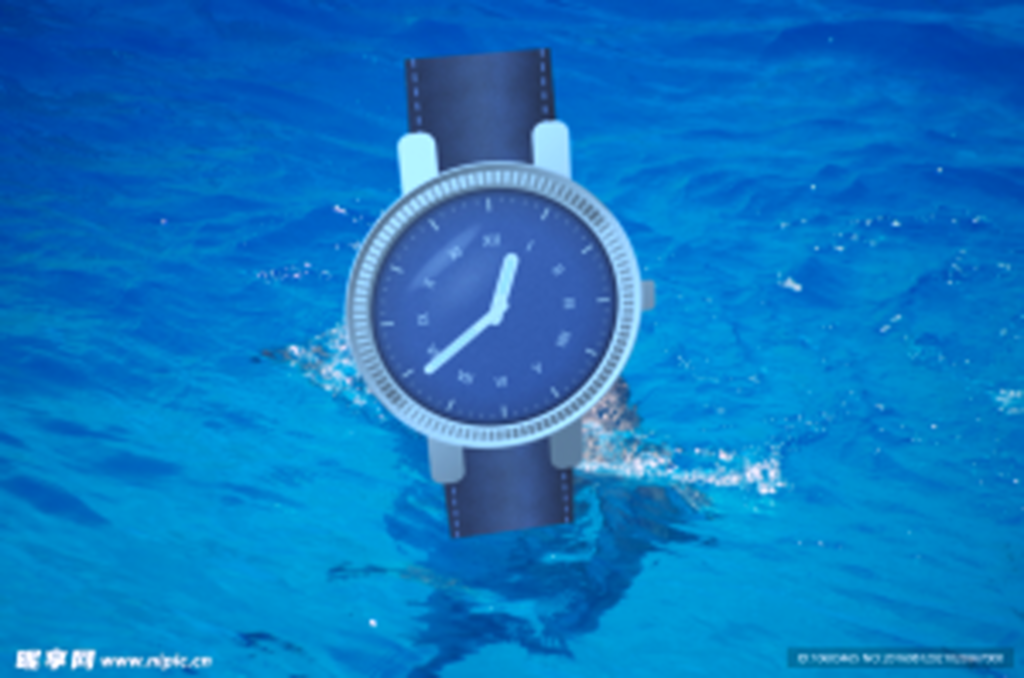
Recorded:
{"hour": 12, "minute": 39}
